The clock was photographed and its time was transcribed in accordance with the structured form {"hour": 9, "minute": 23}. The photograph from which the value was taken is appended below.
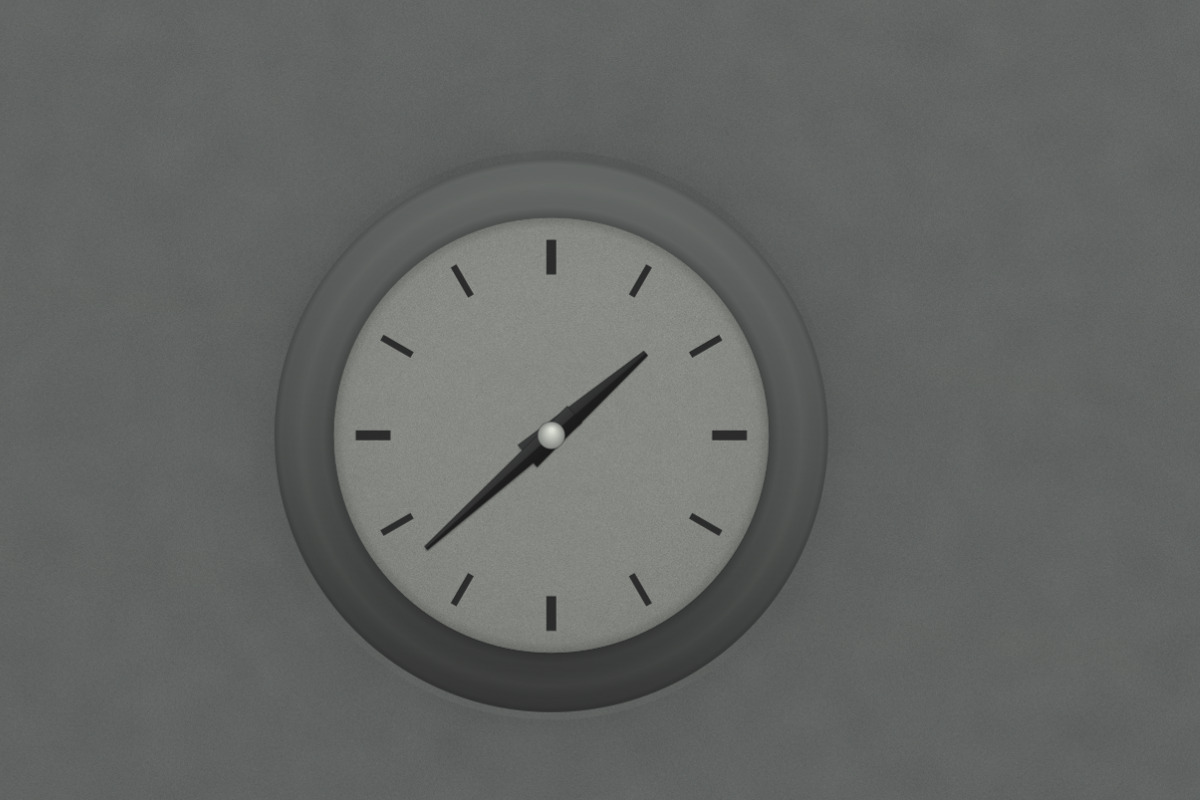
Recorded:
{"hour": 1, "minute": 38}
